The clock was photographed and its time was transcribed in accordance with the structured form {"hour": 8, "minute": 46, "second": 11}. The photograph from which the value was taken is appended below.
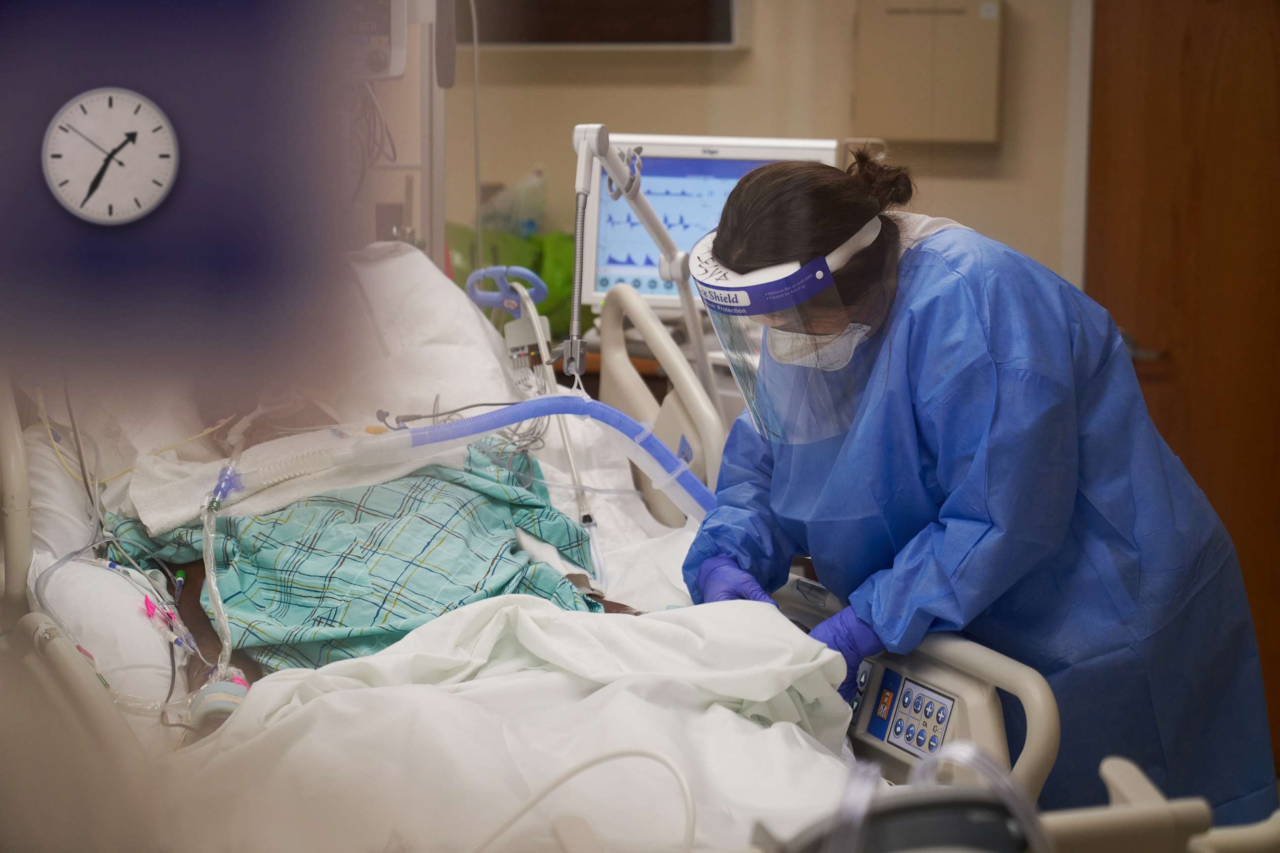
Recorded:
{"hour": 1, "minute": 34, "second": 51}
